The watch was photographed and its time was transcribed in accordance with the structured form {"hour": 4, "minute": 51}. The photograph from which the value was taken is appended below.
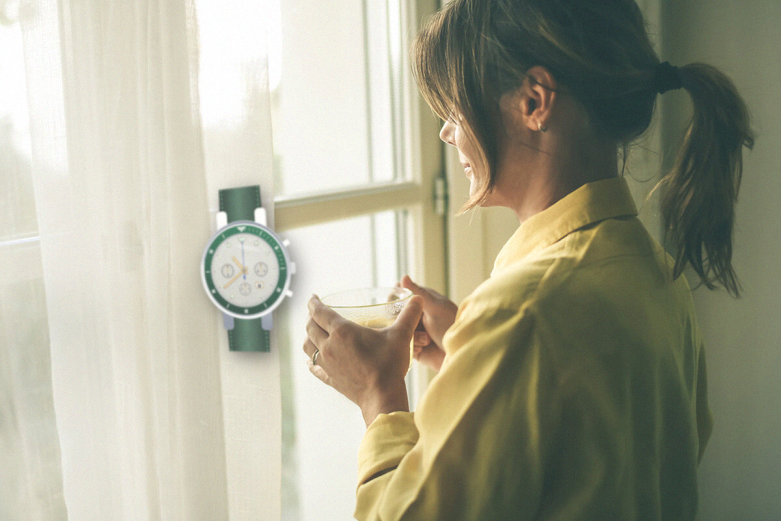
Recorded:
{"hour": 10, "minute": 39}
